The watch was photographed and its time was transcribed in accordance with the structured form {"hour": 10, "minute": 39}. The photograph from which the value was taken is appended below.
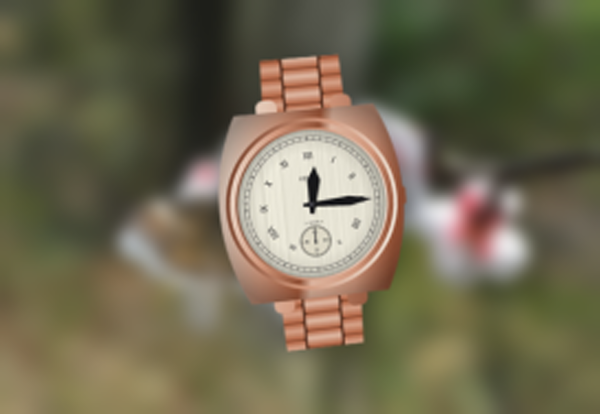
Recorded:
{"hour": 12, "minute": 15}
